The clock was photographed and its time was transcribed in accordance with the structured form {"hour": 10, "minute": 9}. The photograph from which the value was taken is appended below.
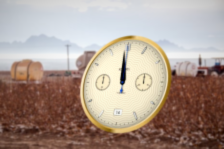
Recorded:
{"hour": 11, "minute": 59}
